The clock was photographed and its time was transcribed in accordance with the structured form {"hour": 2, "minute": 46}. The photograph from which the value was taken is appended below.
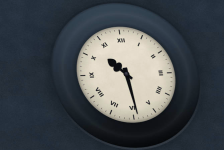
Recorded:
{"hour": 10, "minute": 29}
